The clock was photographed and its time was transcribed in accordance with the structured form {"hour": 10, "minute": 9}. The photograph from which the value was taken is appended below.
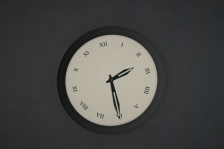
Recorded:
{"hour": 2, "minute": 30}
